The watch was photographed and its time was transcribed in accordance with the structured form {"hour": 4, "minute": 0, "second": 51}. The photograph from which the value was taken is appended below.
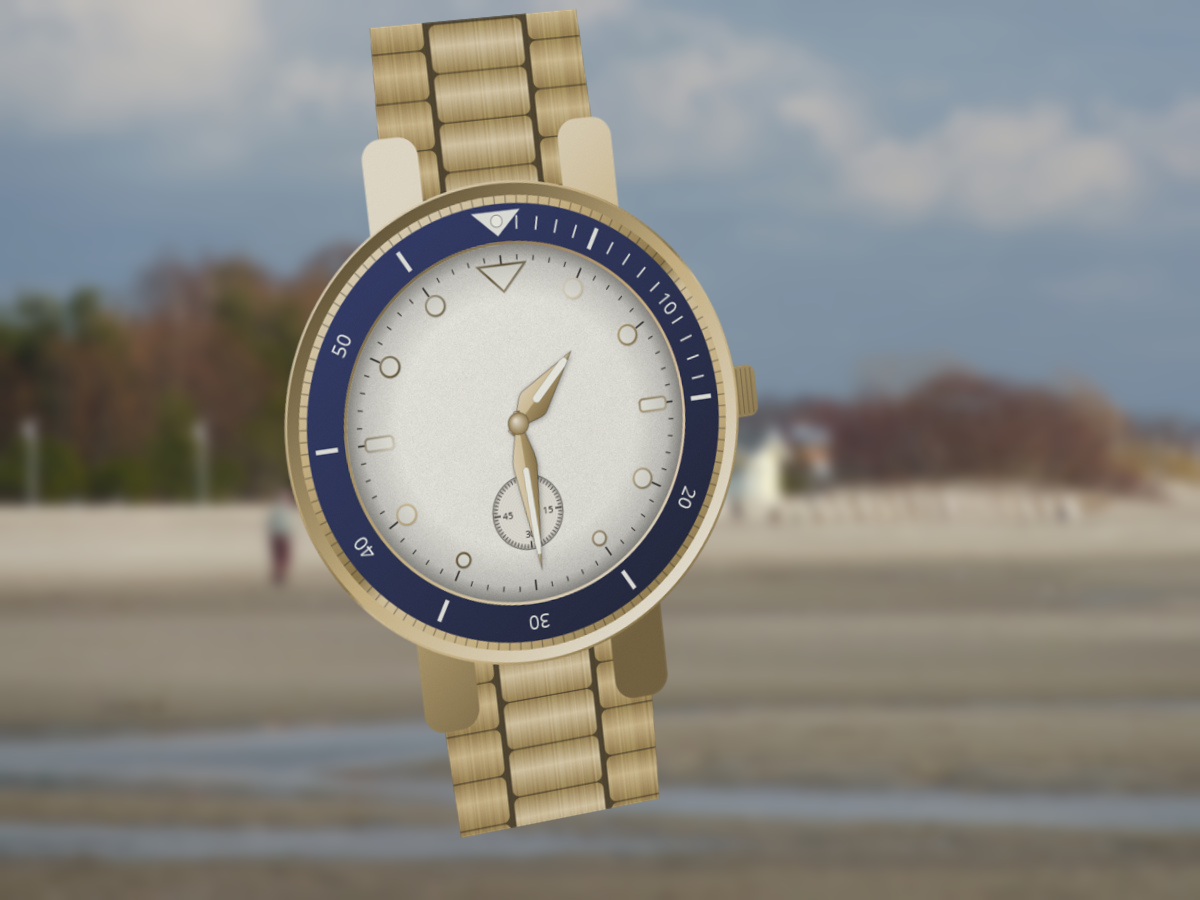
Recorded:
{"hour": 1, "minute": 29, "second": 28}
